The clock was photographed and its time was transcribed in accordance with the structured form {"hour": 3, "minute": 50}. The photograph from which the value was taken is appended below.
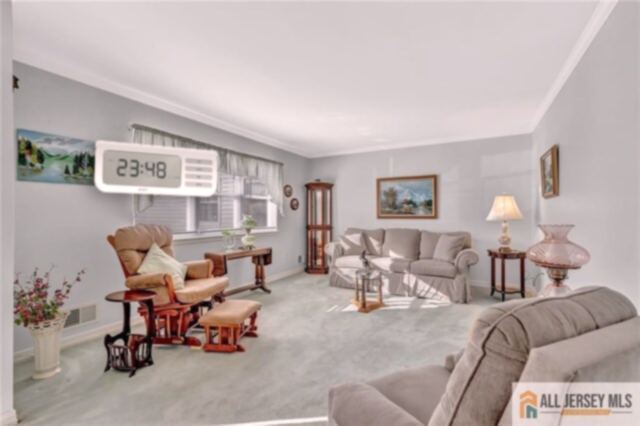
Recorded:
{"hour": 23, "minute": 48}
